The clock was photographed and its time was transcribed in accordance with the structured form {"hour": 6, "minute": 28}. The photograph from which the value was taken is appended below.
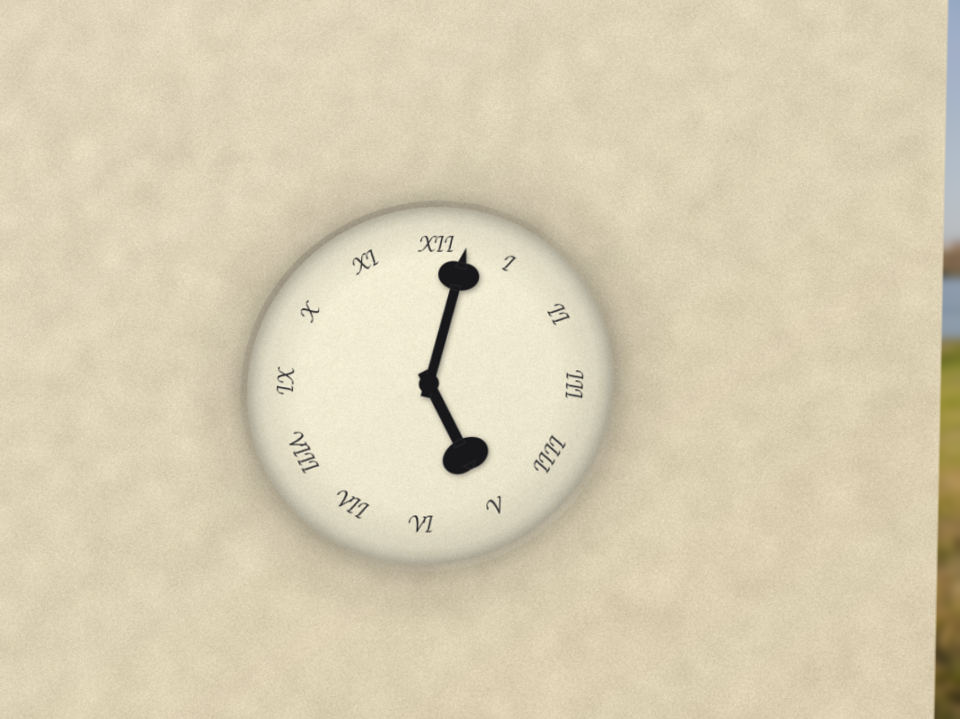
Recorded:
{"hour": 5, "minute": 2}
